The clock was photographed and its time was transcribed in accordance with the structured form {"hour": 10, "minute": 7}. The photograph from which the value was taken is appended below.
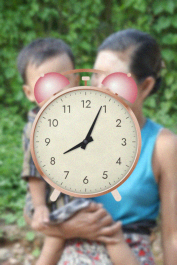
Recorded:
{"hour": 8, "minute": 4}
